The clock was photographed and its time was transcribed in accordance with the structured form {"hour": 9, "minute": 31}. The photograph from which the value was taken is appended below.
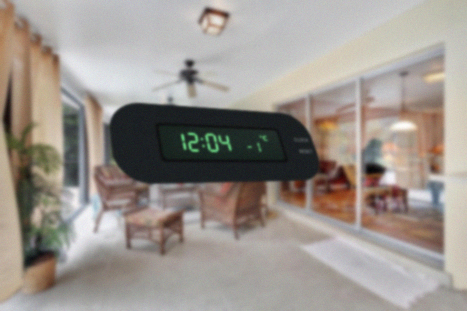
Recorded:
{"hour": 12, "minute": 4}
